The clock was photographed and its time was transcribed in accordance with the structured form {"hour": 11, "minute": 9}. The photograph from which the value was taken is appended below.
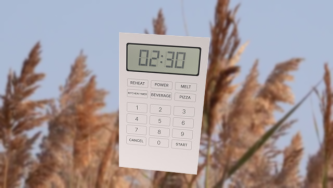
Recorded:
{"hour": 2, "minute": 30}
